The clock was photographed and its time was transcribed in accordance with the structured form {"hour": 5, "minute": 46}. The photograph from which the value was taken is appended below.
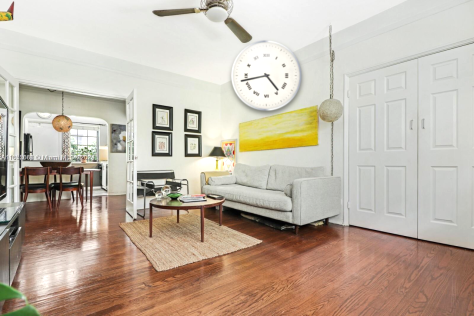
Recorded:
{"hour": 4, "minute": 43}
